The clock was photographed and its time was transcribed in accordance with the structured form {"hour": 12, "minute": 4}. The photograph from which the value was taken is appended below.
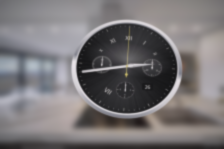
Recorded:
{"hour": 2, "minute": 43}
